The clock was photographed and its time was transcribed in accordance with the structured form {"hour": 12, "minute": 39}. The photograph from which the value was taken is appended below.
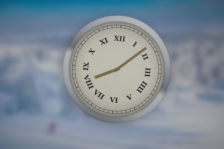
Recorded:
{"hour": 8, "minute": 8}
